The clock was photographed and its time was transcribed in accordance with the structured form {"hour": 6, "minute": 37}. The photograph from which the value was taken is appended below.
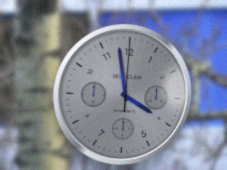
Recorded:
{"hour": 3, "minute": 58}
